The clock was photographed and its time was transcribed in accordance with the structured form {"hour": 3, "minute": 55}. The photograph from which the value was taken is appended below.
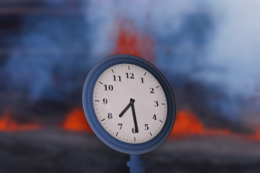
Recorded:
{"hour": 7, "minute": 29}
